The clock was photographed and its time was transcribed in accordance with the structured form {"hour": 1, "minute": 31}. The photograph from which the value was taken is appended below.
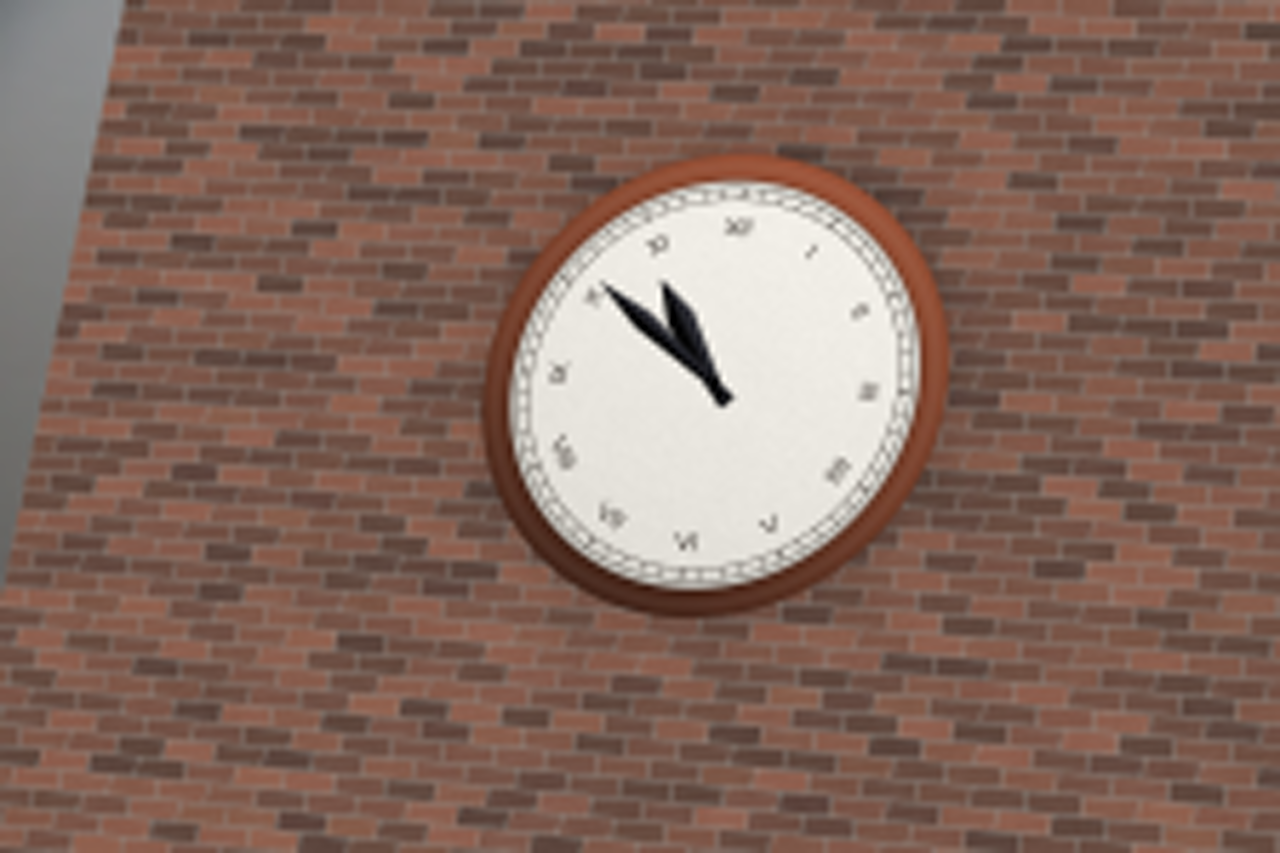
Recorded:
{"hour": 10, "minute": 51}
